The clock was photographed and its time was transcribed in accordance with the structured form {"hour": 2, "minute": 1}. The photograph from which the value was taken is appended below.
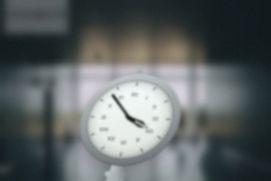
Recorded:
{"hour": 3, "minute": 53}
